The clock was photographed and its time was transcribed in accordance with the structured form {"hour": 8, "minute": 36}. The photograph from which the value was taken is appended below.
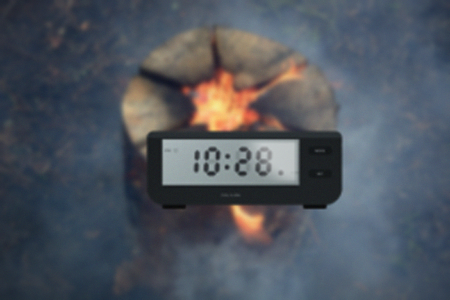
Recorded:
{"hour": 10, "minute": 28}
